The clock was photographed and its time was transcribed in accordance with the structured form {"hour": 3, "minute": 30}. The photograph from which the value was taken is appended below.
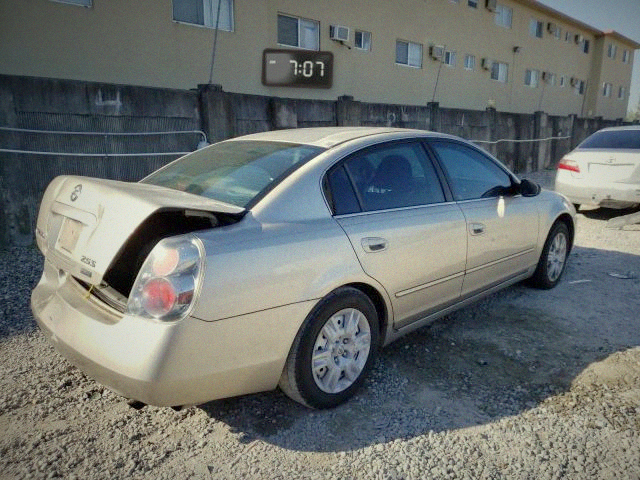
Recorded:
{"hour": 7, "minute": 7}
